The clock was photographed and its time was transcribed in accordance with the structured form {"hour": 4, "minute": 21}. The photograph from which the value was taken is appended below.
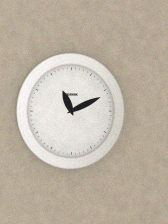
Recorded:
{"hour": 11, "minute": 11}
